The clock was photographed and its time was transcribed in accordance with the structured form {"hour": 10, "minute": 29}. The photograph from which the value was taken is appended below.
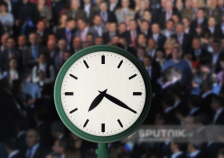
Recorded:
{"hour": 7, "minute": 20}
